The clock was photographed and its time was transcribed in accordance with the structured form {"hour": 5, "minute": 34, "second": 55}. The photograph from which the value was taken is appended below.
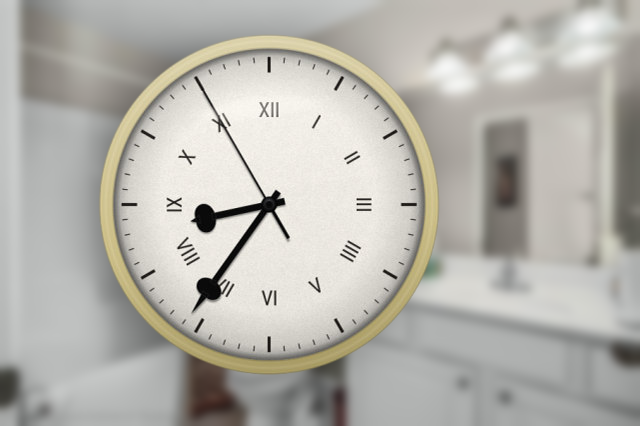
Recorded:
{"hour": 8, "minute": 35, "second": 55}
